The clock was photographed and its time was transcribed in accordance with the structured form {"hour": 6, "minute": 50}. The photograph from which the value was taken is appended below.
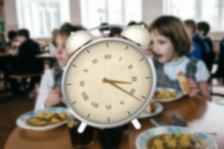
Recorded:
{"hour": 3, "minute": 21}
